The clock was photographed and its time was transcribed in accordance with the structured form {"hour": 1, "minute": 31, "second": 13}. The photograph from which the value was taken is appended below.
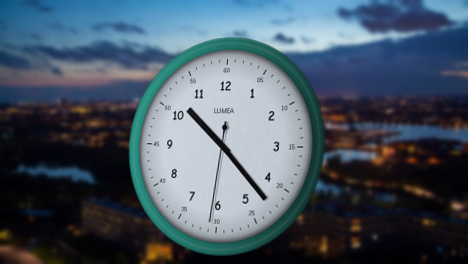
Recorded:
{"hour": 10, "minute": 22, "second": 31}
